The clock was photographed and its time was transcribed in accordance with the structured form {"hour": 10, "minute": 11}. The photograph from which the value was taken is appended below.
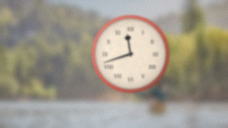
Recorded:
{"hour": 11, "minute": 42}
